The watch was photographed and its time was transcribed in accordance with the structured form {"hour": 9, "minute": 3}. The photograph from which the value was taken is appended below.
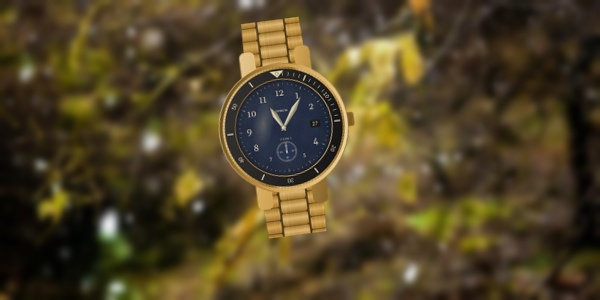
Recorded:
{"hour": 11, "minute": 6}
